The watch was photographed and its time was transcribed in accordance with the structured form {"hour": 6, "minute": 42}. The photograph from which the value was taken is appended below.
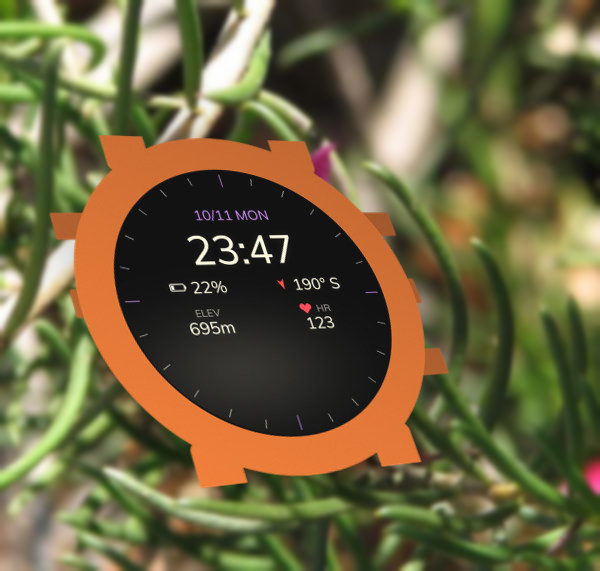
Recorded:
{"hour": 23, "minute": 47}
